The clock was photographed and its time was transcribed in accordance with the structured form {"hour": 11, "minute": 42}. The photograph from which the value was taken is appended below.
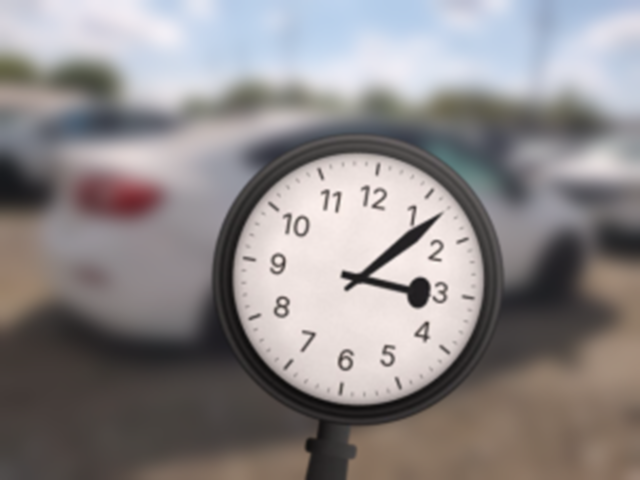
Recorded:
{"hour": 3, "minute": 7}
